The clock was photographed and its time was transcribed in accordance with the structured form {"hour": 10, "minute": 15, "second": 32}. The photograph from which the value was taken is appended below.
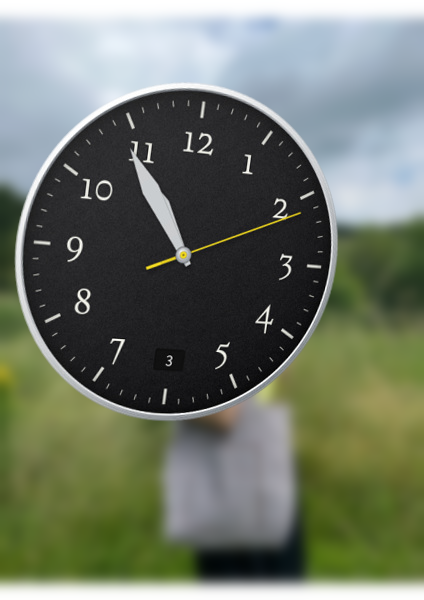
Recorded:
{"hour": 10, "minute": 54, "second": 11}
